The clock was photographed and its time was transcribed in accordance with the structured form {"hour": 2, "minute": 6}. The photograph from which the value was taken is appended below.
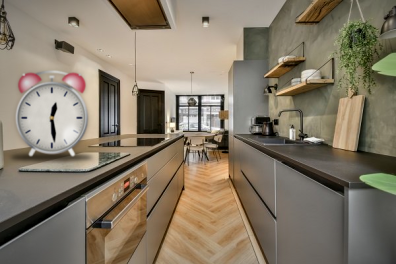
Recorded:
{"hour": 12, "minute": 29}
